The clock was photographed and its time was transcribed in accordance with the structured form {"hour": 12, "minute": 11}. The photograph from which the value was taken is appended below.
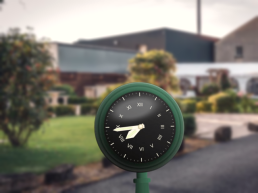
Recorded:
{"hour": 7, "minute": 44}
